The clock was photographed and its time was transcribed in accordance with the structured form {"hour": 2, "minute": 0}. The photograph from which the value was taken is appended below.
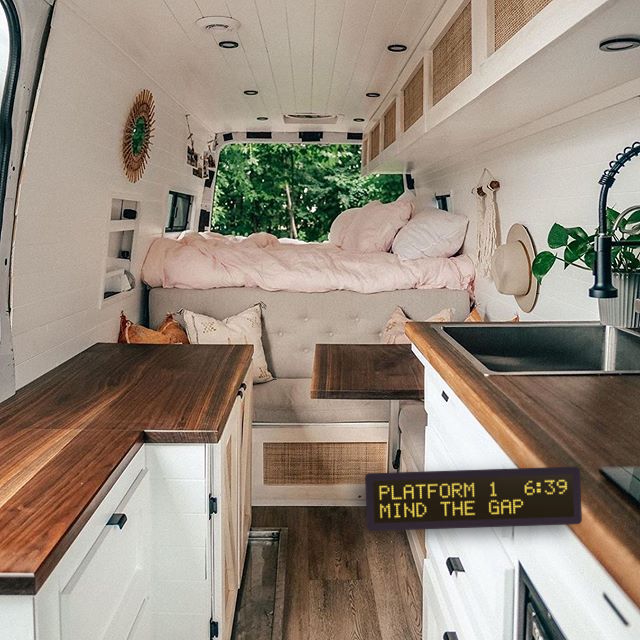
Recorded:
{"hour": 6, "minute": 39}
